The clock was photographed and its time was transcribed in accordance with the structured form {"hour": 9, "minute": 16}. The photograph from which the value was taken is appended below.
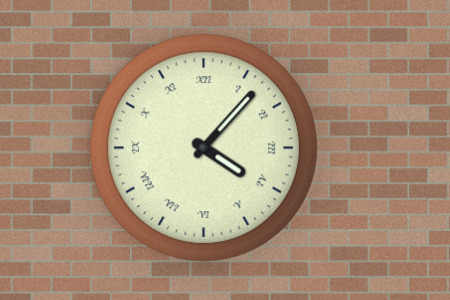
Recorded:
{"hour": 4, "minute": 7}
